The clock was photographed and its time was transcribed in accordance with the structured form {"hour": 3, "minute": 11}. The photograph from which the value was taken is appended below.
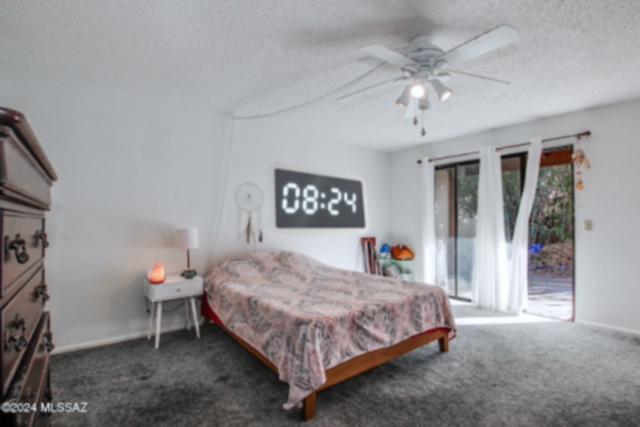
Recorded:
{"hour": 8, "minute": 24}
